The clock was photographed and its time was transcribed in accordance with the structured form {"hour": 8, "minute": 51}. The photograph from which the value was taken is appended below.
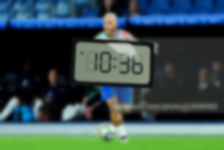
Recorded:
{"hour": 10, "minute": 36}
